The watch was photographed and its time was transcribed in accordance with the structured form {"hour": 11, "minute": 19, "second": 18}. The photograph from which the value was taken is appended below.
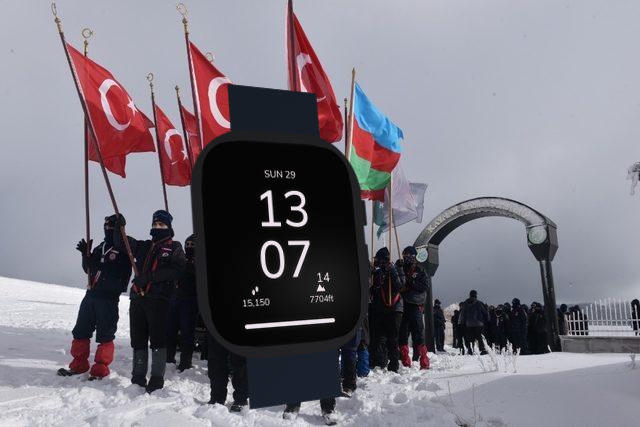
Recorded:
{"hour": 13, "minute": 7, "second": 14}
